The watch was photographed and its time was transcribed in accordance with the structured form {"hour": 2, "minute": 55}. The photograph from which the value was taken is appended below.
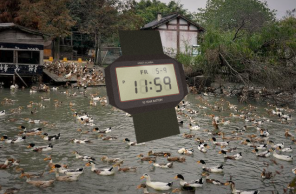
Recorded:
{"hour": 11, "minute": 59}
